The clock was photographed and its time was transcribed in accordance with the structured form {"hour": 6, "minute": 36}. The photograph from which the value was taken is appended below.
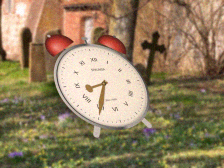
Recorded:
{"hour": 8, "minute": 35}
